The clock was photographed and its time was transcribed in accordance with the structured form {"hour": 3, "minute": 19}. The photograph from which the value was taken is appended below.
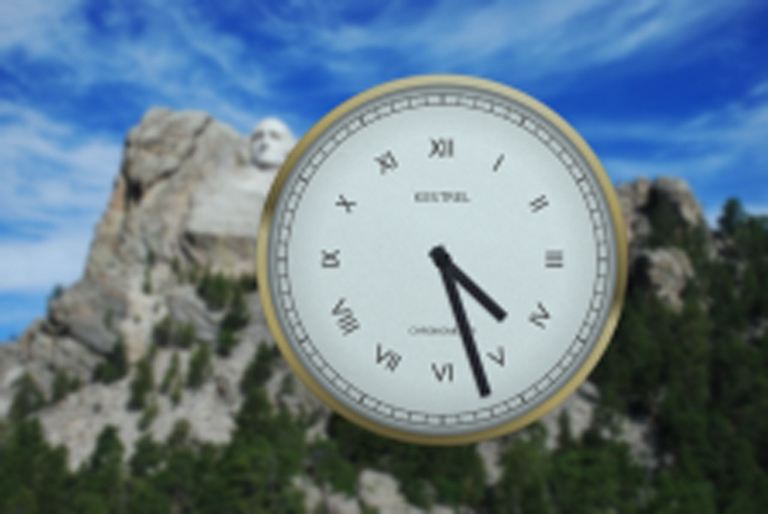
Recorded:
{"hour": 4, "minute": 27}
